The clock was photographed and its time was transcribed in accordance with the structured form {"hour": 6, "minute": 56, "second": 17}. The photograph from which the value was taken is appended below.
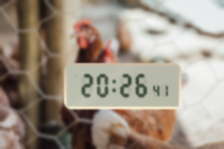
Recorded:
{"hour": 20, "minute": 26, "second": 41}
